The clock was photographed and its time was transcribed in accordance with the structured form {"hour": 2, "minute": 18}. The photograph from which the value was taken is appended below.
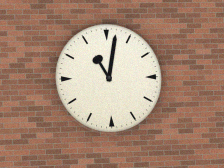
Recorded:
{"hour": 11, "minute": 2}
